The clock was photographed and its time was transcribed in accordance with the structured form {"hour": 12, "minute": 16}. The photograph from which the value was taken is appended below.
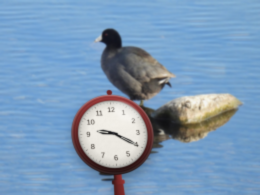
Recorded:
{"hour": 9, "minute": 20}
